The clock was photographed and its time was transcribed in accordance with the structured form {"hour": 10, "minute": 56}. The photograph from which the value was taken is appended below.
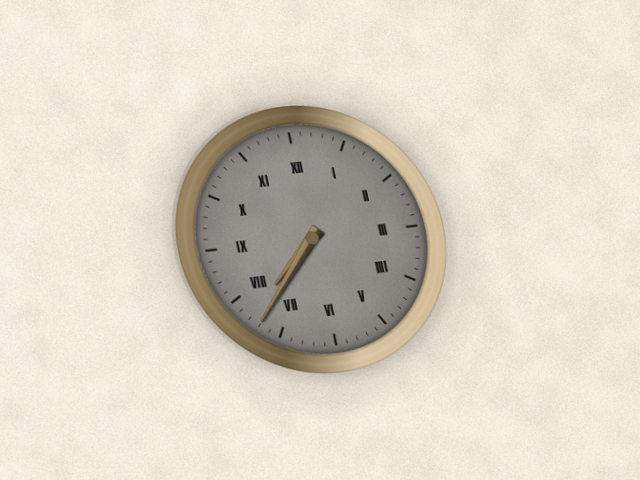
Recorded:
{"hour": 7, "minute": 37}
